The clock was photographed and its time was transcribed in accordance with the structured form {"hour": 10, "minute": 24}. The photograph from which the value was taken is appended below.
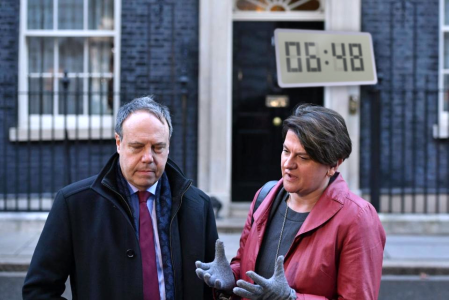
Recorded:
{"hour": 6, "minute": 48}
